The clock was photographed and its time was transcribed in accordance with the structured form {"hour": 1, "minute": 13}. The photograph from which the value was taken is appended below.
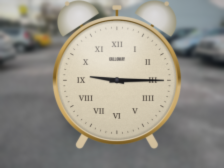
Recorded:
{"hour": 9, "minute": 15}
